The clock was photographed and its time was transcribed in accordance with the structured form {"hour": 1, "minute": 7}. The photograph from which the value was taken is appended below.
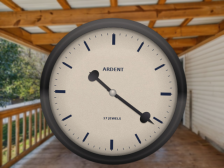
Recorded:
{"hour": 10, "minute": 21}
